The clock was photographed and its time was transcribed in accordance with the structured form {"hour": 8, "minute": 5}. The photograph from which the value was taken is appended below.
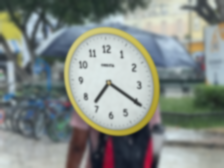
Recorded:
{"hour": 7, "minute": 20}
